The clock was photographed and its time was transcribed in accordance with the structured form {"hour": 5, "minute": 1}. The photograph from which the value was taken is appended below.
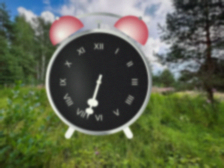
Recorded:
{"hour": 6, "minute": 33}
